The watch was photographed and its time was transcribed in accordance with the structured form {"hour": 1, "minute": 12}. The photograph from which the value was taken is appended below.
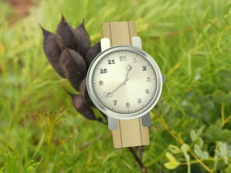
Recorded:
{"hour": 12, "minute": 39}
